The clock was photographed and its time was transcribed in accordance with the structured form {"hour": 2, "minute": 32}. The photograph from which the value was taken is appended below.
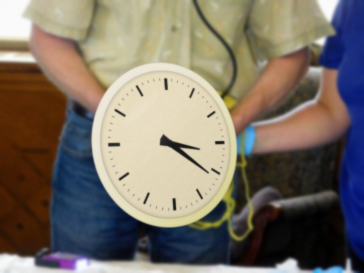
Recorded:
{"hour": 3, "minute": 21}
